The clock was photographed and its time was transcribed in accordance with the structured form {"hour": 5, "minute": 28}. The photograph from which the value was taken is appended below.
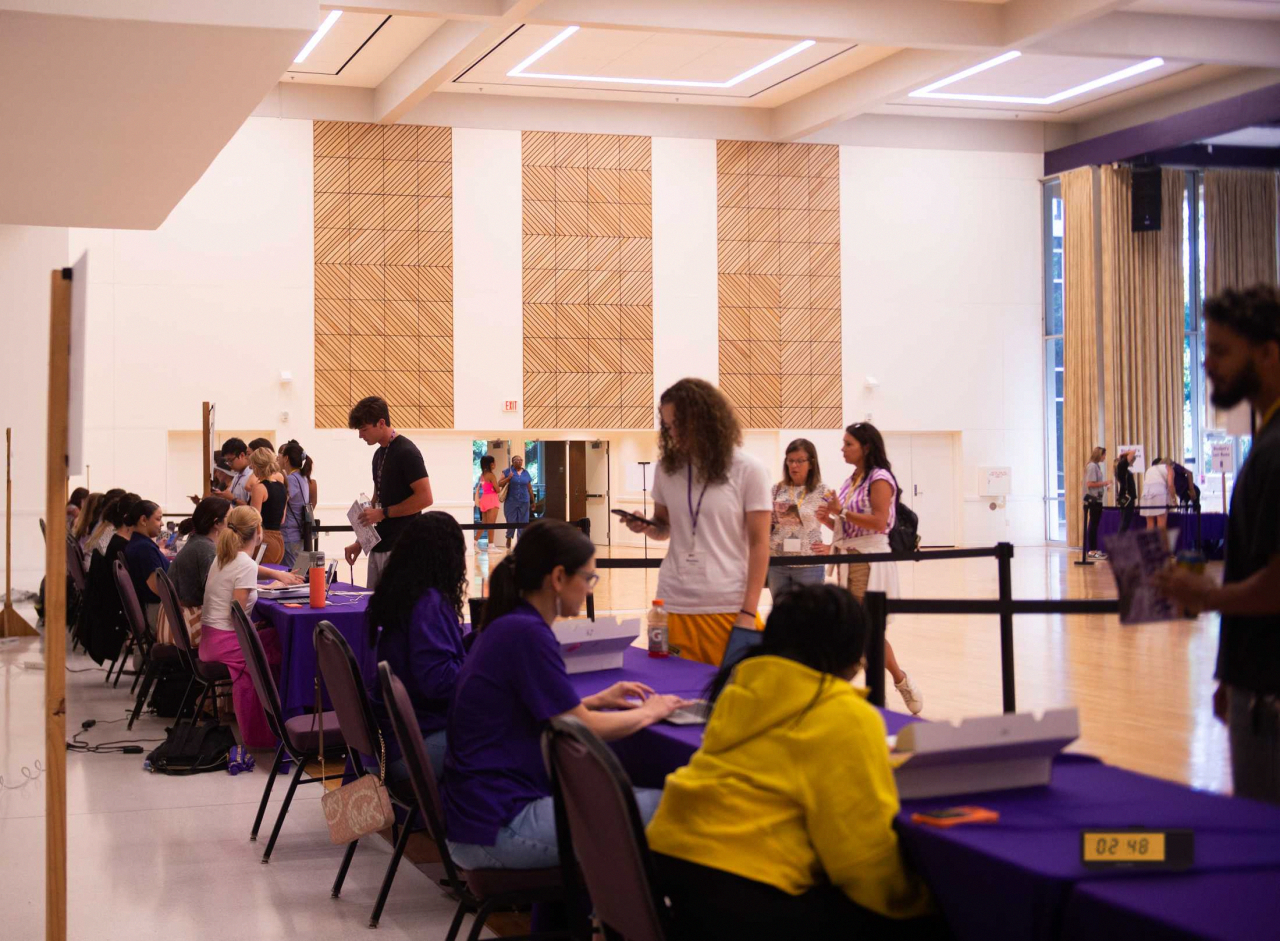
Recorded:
{"hour": 2, "minute": 48}
